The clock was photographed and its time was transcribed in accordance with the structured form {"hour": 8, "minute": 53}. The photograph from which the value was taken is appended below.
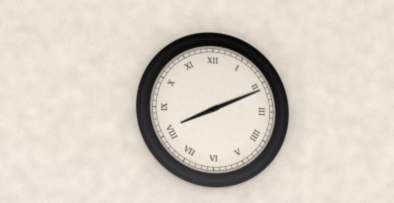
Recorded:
{"hour": 8, "minute": 11}
